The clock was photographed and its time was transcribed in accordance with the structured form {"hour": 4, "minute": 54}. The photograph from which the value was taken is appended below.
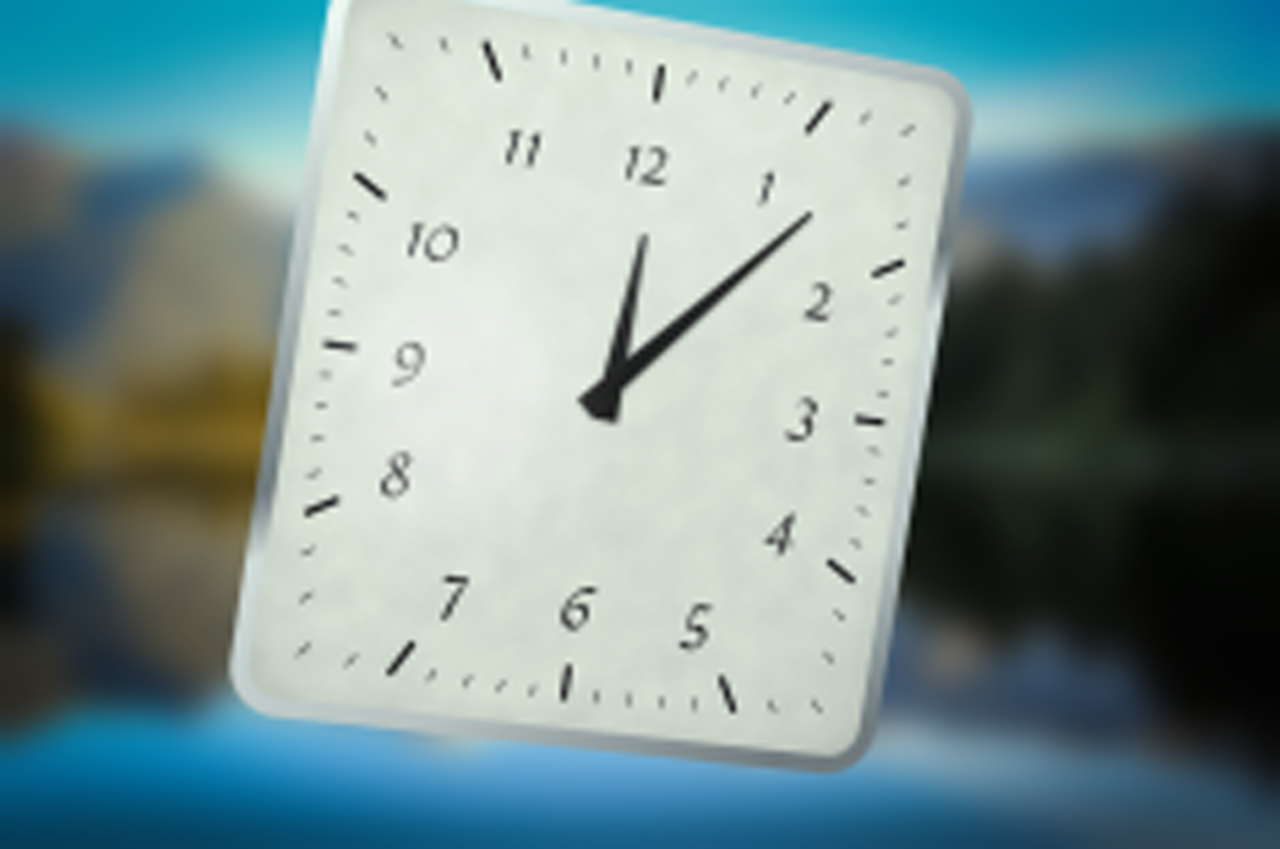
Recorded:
{"hour": 12, "minute": 7}
